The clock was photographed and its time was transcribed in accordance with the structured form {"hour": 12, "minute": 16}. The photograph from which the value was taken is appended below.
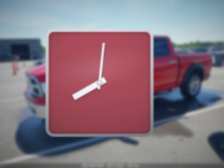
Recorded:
{"hour": 8, "minute": 1}
